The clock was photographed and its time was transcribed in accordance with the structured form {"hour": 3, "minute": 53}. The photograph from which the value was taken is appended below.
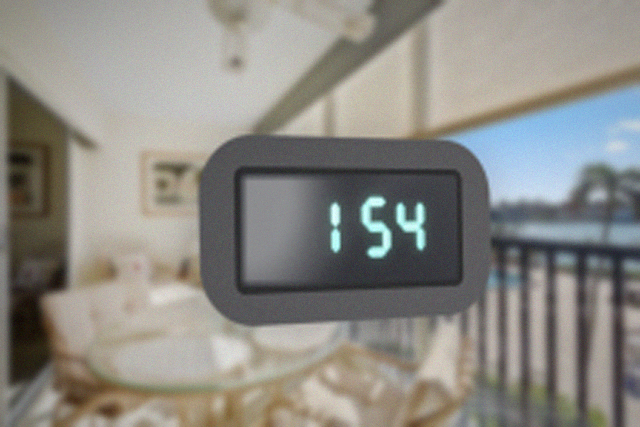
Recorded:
{"hour": 1, "minute": 54}
